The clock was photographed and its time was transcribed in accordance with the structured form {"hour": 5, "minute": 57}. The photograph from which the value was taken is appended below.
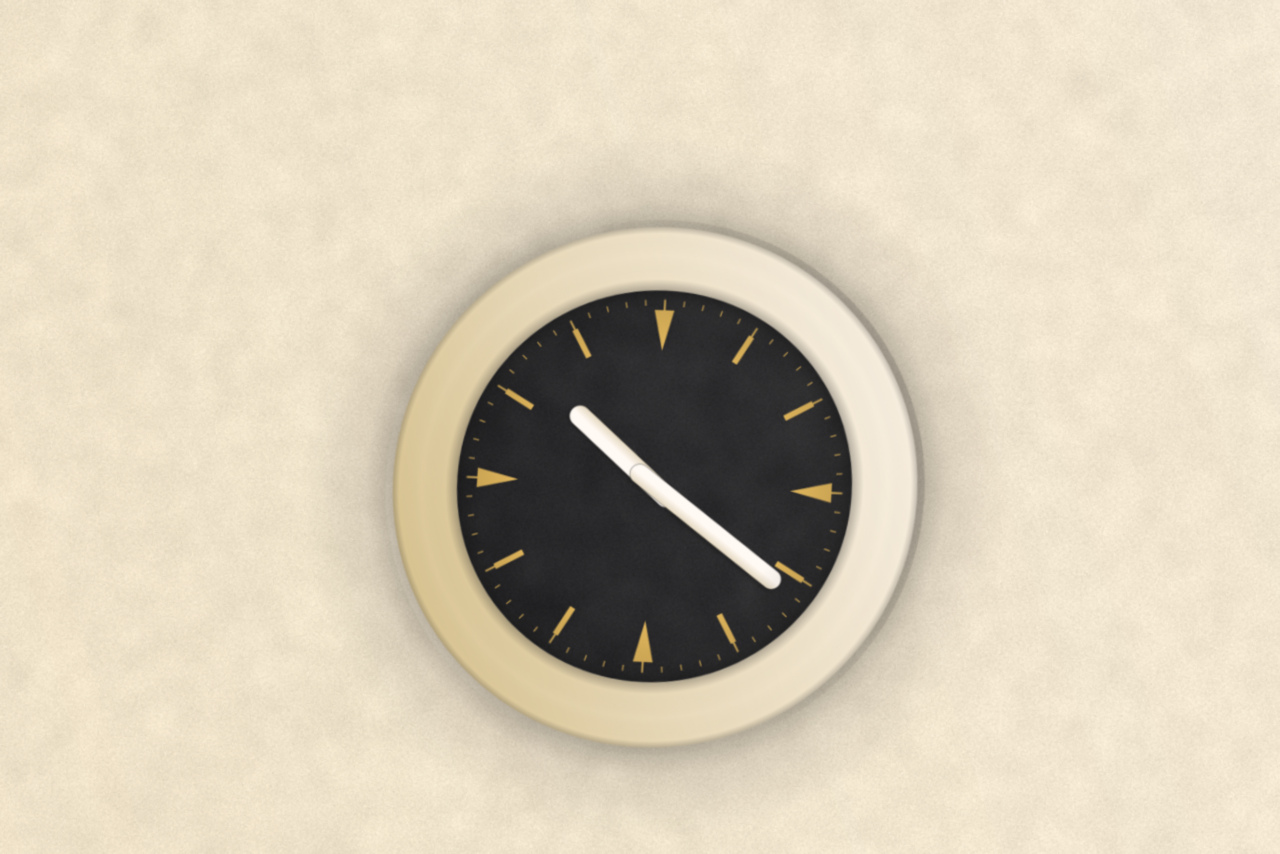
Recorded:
{"hour": 10, "minute": 21}
